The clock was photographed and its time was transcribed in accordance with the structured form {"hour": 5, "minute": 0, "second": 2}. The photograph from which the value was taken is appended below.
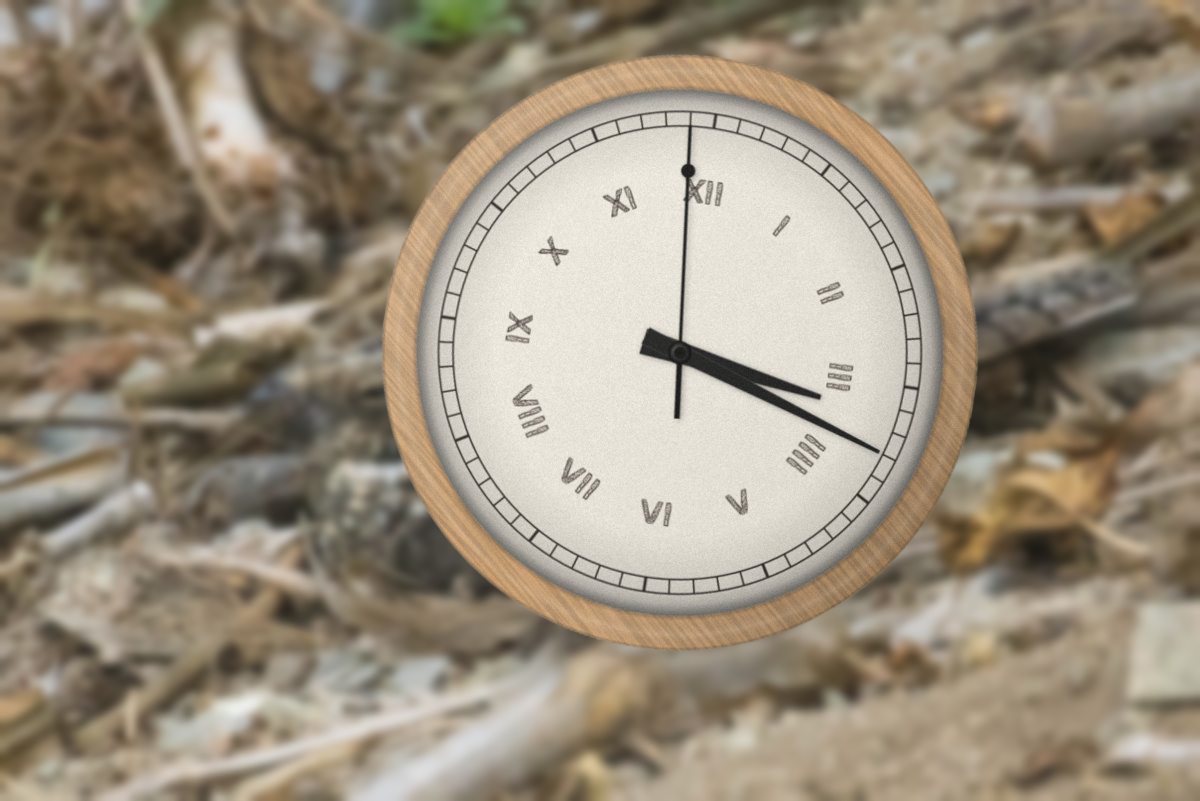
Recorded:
{"hour": 3, "minute": 17, "second": 59}
